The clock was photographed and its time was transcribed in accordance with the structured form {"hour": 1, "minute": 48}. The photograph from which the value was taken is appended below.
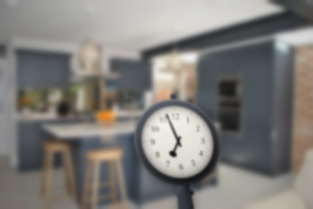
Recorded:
{"hour": 6, "minute": 57}
